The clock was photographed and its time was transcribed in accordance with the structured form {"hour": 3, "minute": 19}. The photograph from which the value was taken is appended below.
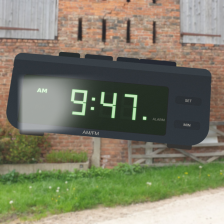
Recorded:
{"hour": 9, "minute": 47}
